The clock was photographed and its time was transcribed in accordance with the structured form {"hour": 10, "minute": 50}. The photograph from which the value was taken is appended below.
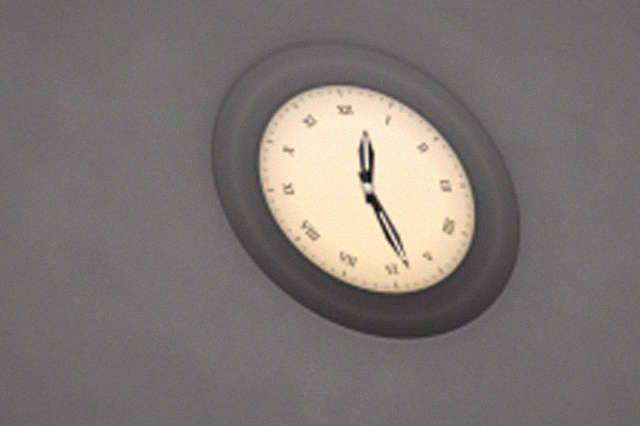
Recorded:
{"hour": 12, "minute": 28}
